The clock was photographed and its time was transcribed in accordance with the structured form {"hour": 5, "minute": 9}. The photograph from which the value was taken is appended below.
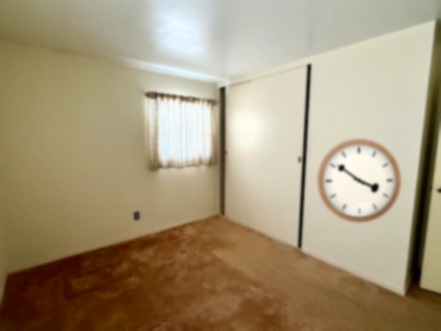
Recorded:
{"hour": 3, "minute": 51}
